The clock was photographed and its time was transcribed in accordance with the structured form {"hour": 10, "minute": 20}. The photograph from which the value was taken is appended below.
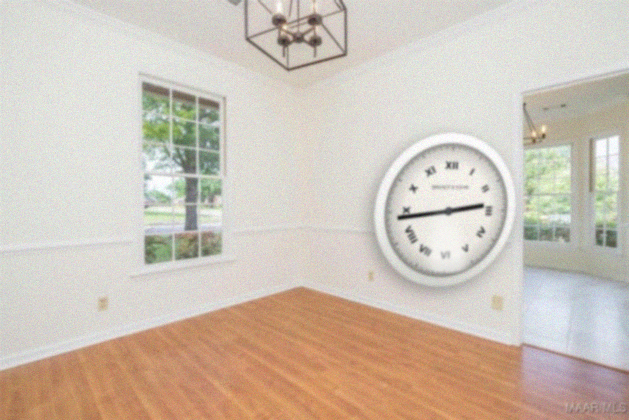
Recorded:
{"hour": 2, "minute": 44}
